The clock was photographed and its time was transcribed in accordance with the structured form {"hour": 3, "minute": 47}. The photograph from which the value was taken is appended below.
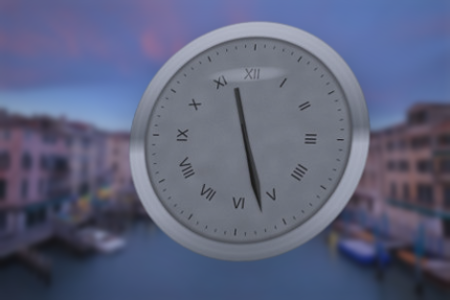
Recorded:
{"hour": 11, "minute": 27}
